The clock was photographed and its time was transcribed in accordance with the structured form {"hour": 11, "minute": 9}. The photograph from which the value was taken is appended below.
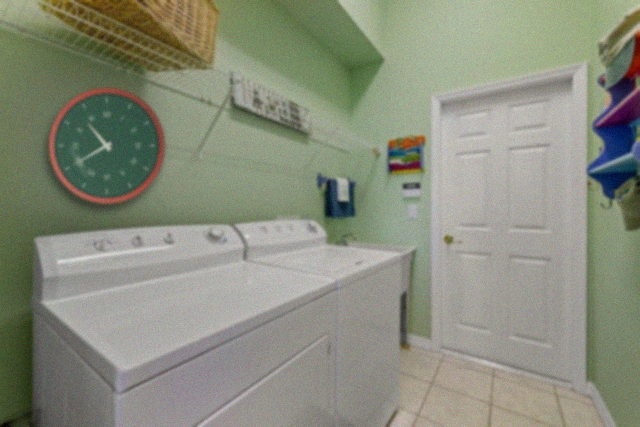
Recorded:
{"hour": 10, "minute": 40}
